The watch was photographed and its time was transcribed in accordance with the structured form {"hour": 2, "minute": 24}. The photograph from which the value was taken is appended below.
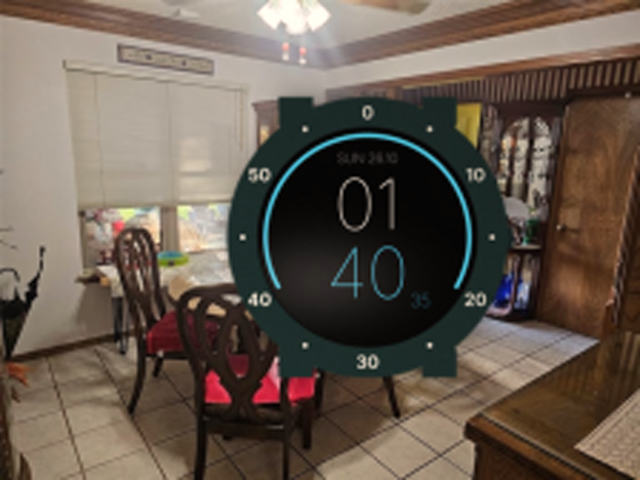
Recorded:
{"hour": 1, "minute": 40}
